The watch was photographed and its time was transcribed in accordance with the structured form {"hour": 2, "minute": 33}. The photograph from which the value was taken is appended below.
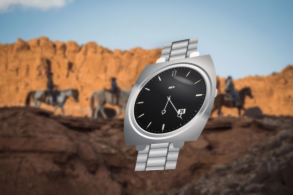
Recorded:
{"hour": 6, "minute": 24}
